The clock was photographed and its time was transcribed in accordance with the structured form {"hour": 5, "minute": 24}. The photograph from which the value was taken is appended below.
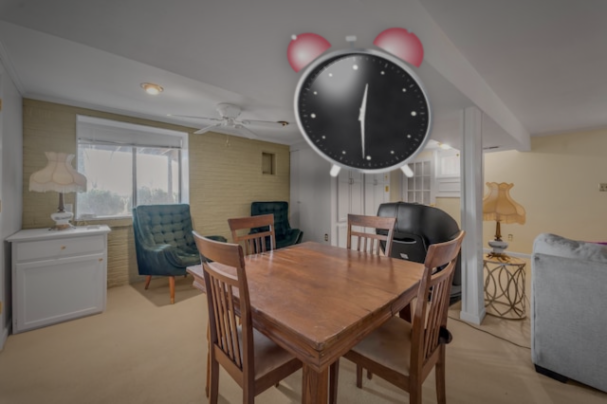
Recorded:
{"hour": 12, "minute": 31}
